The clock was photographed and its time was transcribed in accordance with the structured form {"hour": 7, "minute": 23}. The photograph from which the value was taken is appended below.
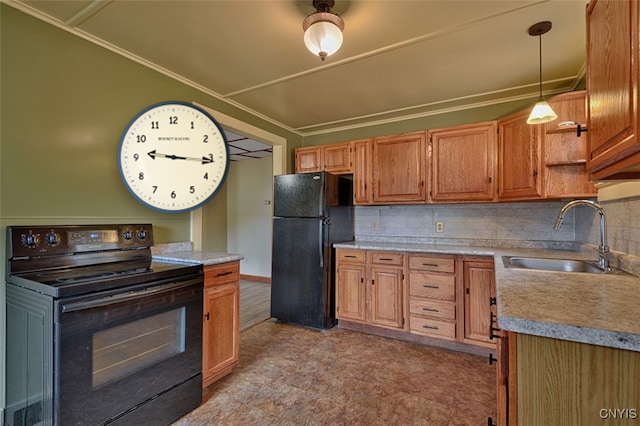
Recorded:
{"hour": 9, "minute": 16}
